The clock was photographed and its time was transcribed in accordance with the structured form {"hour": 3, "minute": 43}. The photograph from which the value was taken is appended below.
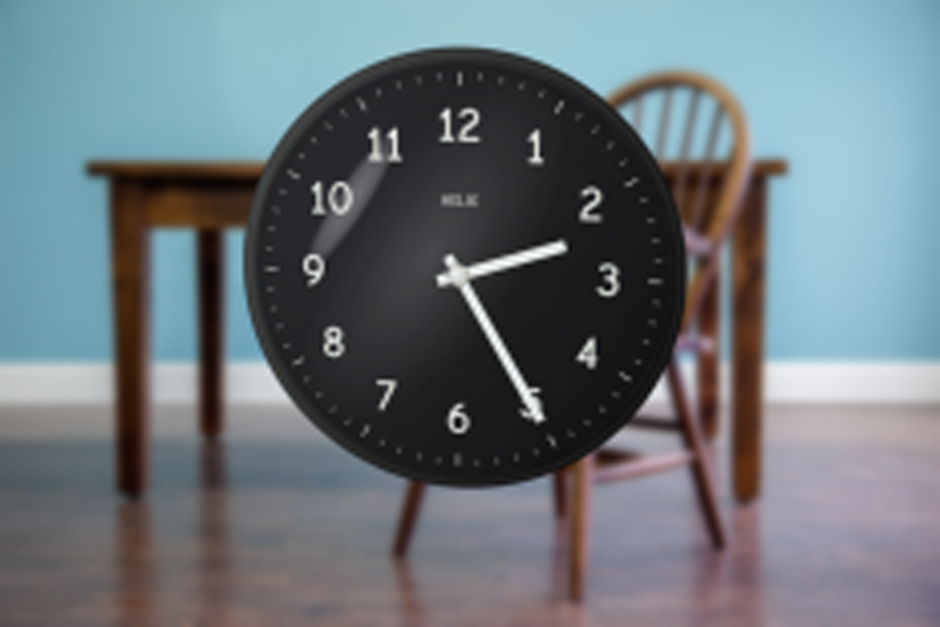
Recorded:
{"hour": 2, "minute": 25}
